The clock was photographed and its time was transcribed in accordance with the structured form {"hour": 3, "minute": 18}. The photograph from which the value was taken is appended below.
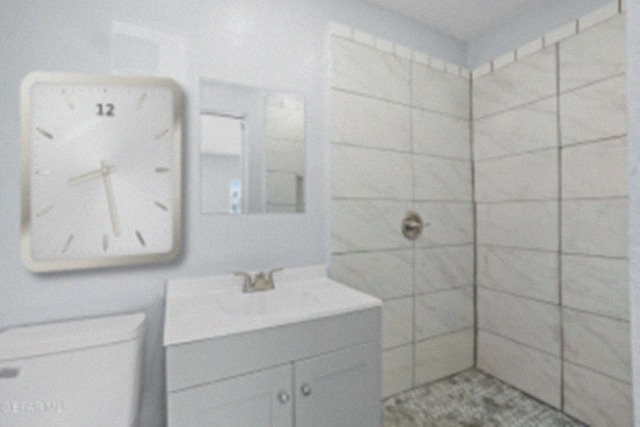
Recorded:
{"hour": 8, "minute": 28}
